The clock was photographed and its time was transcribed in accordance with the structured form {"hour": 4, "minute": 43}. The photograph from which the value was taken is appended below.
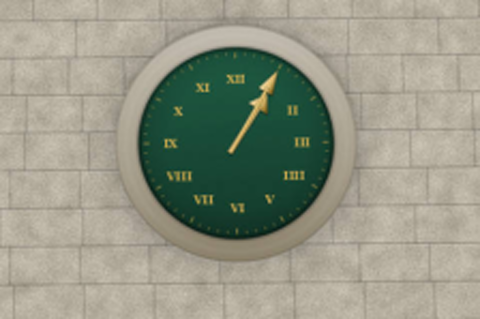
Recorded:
{"hour": 1, "minute": 5}
